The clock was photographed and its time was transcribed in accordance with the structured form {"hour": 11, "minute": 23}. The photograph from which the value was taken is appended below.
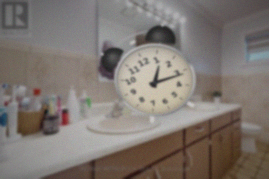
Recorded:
{"hour": 1, "minute": 16}
